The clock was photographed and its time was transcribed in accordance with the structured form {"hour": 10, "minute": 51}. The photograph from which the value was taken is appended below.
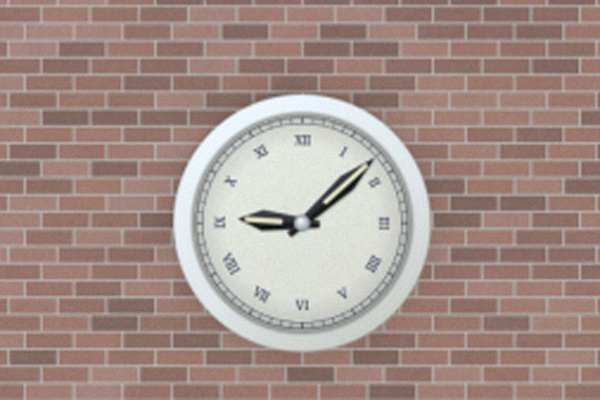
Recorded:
{"hour": 9, "minute": 8}
